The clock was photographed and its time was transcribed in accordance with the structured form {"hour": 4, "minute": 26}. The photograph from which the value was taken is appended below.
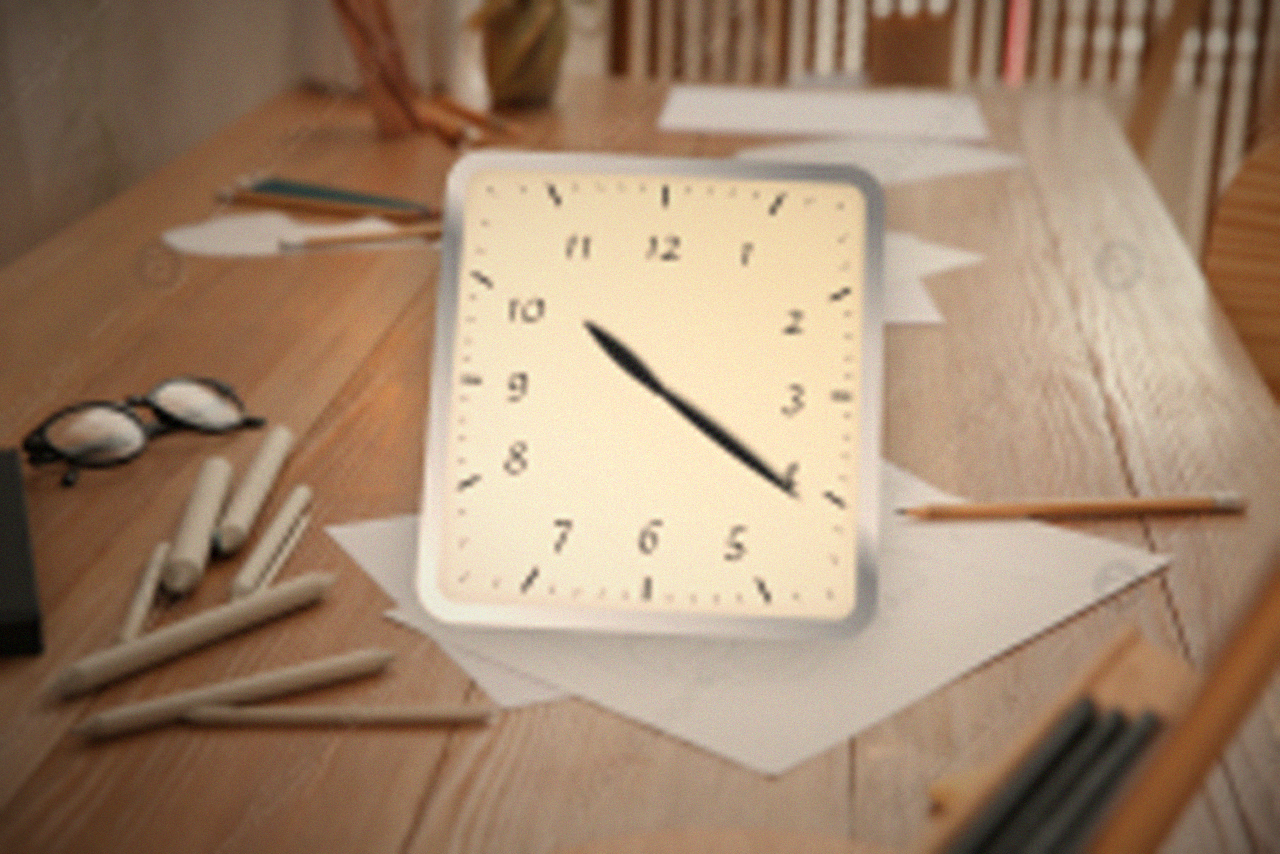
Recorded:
{"hour": 10, "minute": 21}
